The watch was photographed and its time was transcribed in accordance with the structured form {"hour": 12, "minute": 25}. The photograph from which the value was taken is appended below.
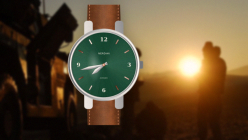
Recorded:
{"hour": 7, "minute": 43}
